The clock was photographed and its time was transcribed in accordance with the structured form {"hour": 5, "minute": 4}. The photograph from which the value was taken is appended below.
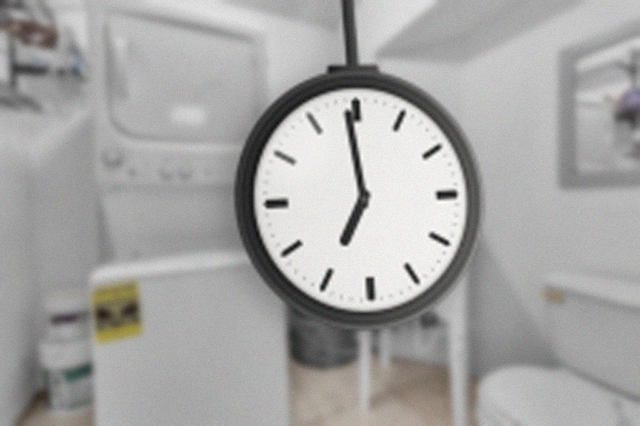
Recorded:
{"hour": 6, "minute": 59}
